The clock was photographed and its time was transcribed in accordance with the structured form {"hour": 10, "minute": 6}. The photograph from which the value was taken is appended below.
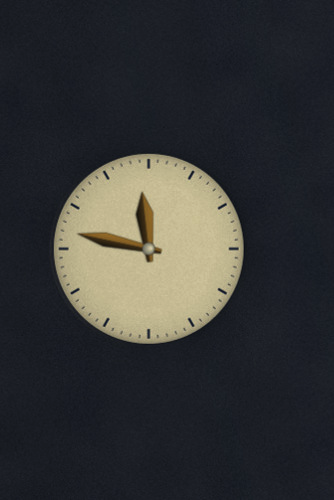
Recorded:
{"hour": 11, "minute": 47}
